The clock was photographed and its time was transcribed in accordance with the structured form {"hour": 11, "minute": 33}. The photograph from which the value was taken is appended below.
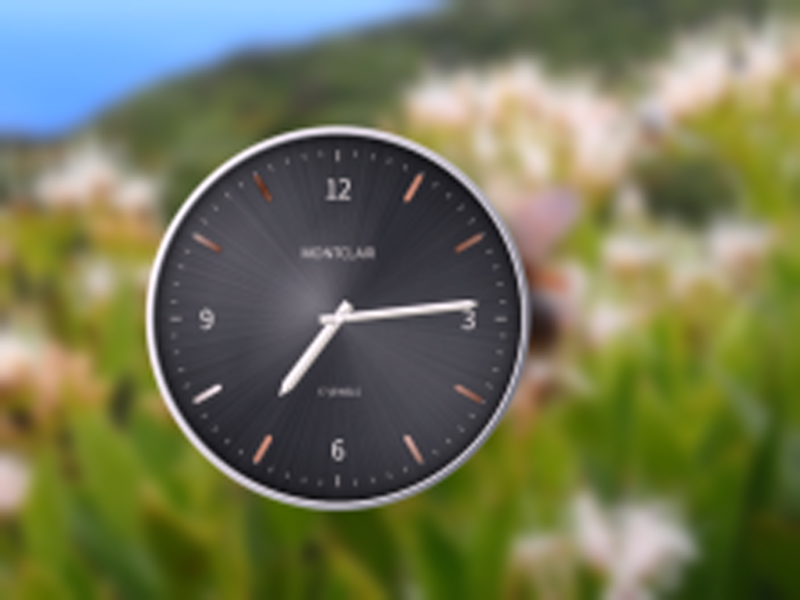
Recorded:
{"hour": 7, "minute": 14}
